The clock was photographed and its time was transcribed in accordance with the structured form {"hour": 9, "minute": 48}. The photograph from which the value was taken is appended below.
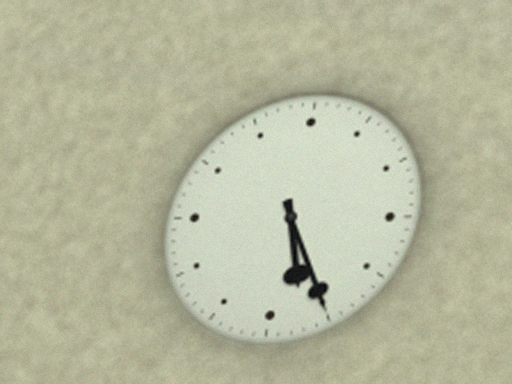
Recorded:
{"hour": 5, "minute": 25}
